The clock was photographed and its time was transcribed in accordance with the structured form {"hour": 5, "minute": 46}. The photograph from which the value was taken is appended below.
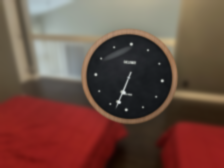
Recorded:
{"hour": 6, "minute": 33}
